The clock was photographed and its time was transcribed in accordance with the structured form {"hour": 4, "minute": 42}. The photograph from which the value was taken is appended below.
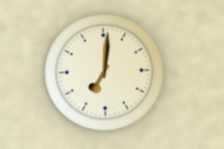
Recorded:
{"hour": 7, "minute": 1}
